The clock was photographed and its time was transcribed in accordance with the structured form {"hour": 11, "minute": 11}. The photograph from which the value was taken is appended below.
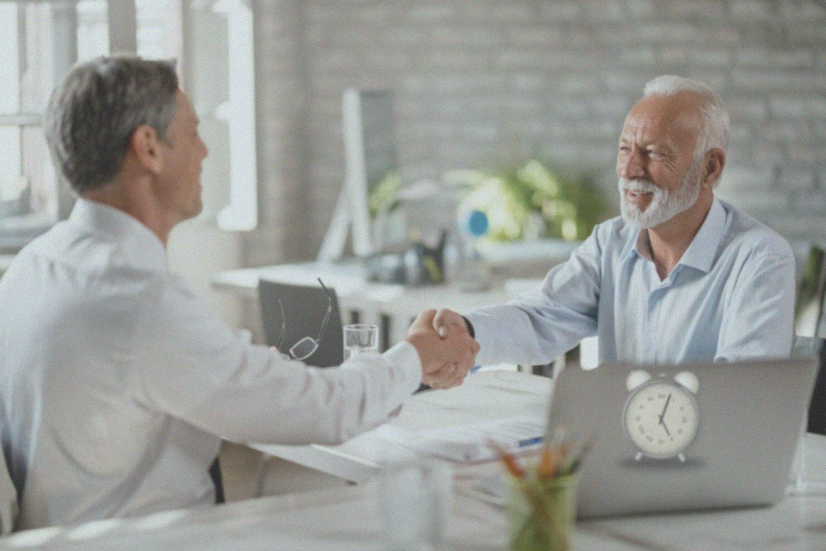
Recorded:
{"hour": 5, "minute": 3}
